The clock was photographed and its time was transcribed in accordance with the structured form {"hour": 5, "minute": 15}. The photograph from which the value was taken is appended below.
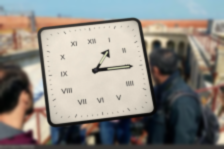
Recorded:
{"hour": 1, "minute": 15}
